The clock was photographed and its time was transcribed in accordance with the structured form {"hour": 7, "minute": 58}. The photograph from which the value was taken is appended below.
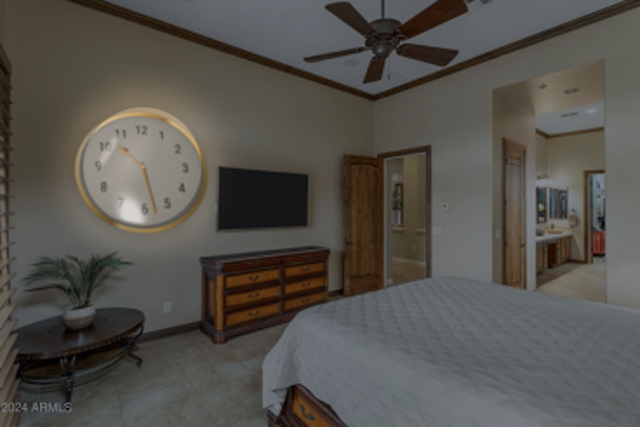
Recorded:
{"hour": 10, "minute": 28}
